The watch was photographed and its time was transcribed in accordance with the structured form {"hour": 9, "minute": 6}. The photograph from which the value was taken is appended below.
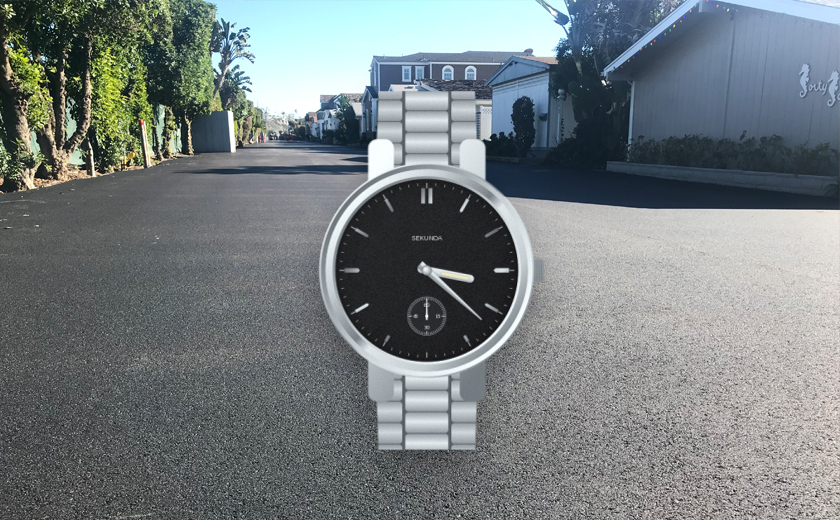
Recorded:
{"hour": 3, "minute": 22}
